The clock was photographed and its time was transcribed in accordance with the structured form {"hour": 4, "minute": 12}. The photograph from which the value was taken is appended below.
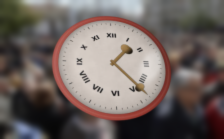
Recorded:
{"hour": 1, "minute": 23}
